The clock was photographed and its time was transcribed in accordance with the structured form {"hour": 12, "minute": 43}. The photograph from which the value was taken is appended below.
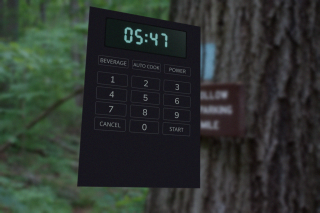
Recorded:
{"hour": 5, "minute": 47}
